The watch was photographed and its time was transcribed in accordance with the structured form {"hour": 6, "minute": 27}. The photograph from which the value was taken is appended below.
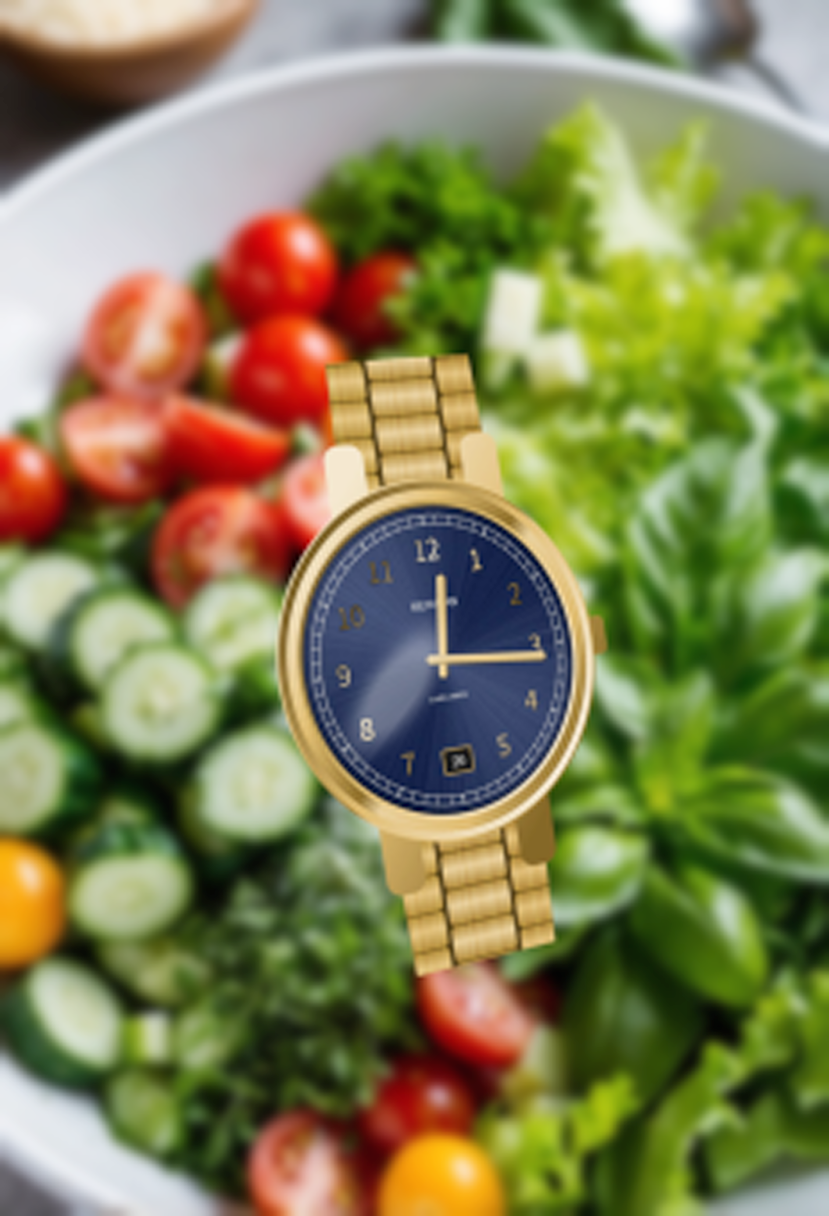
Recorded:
{"hour": 12, "minute": 16}
